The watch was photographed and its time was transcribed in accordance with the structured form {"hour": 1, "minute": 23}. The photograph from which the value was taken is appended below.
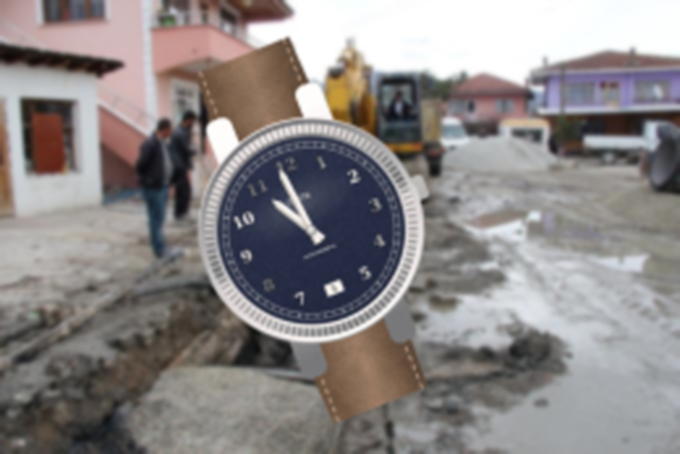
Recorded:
{"hour": 10, "minute": 59}
